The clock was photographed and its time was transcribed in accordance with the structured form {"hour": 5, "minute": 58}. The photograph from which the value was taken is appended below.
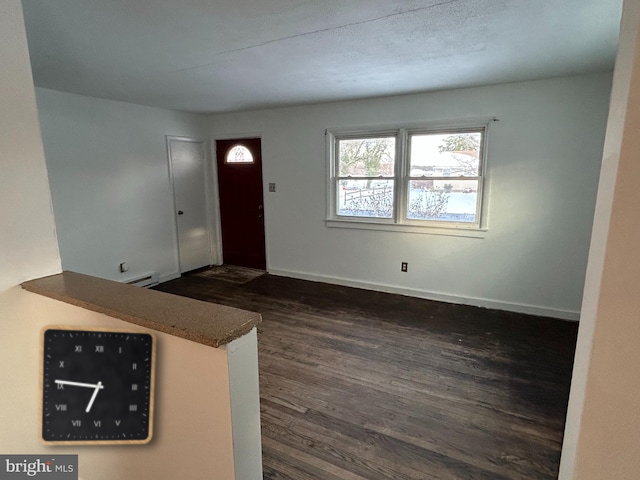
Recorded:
{"hour": 6, "minute": 46}
